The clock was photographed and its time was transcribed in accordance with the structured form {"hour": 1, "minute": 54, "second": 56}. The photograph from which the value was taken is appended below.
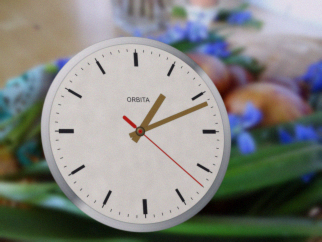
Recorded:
{"hour": 1, "minute": 11, "second": 22}
